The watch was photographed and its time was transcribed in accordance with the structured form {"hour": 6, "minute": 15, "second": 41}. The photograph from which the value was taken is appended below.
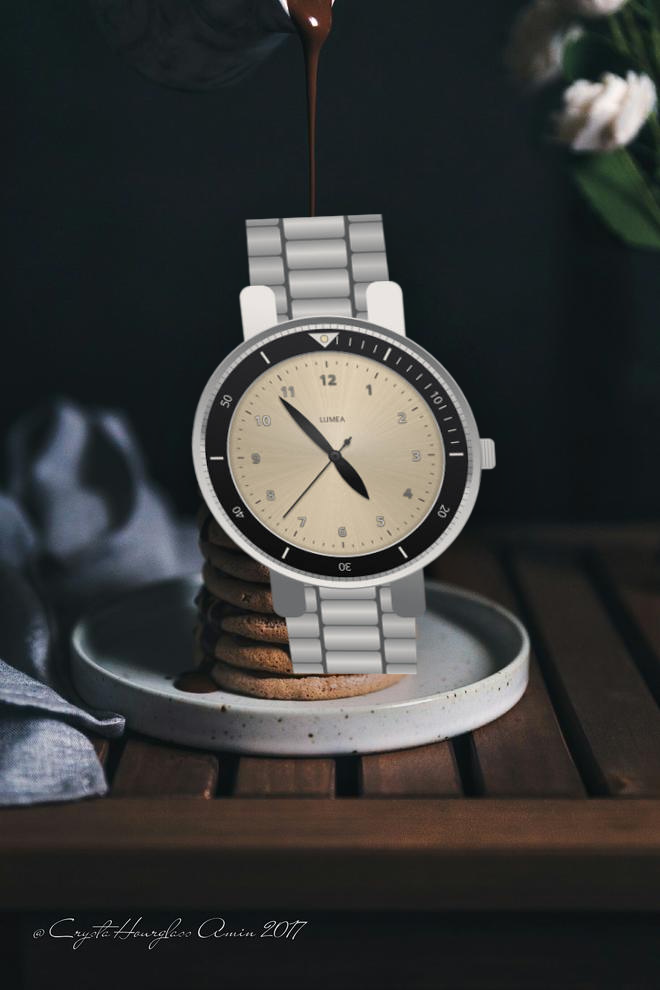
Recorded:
{"hour": 4, "minute": 53, "second": 37}
